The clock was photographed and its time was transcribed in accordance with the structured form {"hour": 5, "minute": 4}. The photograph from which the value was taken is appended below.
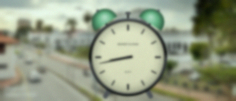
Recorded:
{"hour": 8, "minute": 43}
